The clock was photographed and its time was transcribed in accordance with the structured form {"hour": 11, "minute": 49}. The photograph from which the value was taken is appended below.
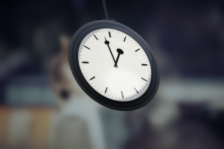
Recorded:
{"hour": 12, "minute": 58}
